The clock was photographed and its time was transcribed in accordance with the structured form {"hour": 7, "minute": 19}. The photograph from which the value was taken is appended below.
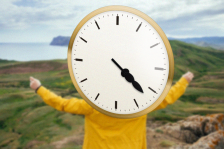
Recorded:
{"hour": 4, "minute": 22}
